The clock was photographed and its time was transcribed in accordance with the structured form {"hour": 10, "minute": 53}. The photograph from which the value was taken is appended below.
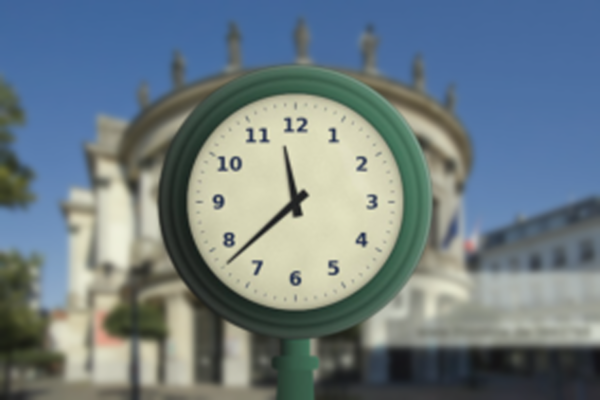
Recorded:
{"hour": 11, "minute": 38}
